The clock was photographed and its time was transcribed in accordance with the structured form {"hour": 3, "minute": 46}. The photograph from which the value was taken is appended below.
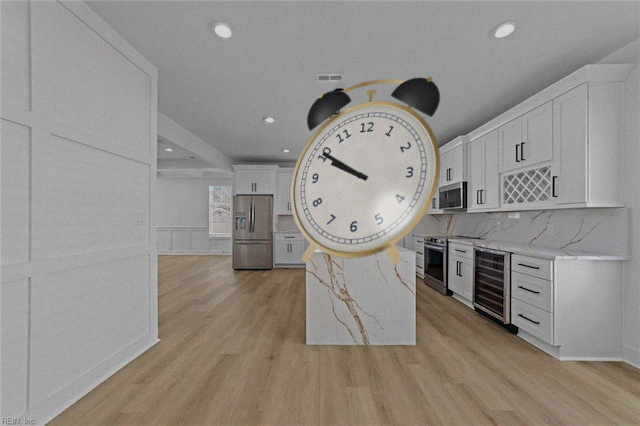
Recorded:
{"hour": 9, "minute": 50}
